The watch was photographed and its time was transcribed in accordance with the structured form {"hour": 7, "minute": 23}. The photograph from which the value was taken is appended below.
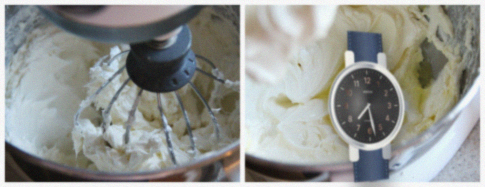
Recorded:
{"hour": 7, "minute": 28}
